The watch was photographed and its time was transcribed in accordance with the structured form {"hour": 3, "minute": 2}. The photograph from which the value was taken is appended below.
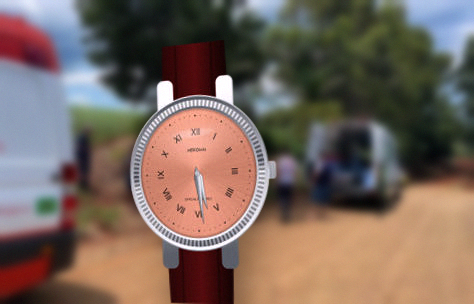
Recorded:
{"hour": 5, "minute": 29}
